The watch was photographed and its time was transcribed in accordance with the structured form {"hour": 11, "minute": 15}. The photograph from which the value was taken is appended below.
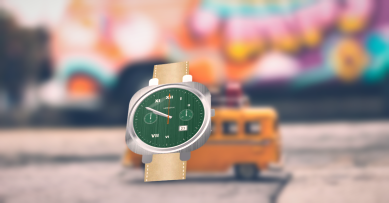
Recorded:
{"hour": 9, "minute": 50}
